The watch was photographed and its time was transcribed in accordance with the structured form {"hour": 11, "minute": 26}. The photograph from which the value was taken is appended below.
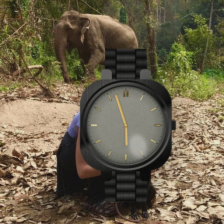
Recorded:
{"hour": 5, "minute": 57}
